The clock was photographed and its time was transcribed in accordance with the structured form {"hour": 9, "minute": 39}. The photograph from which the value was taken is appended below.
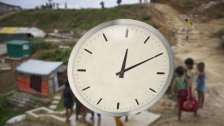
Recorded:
{"hour": 12, "minute": 10}
